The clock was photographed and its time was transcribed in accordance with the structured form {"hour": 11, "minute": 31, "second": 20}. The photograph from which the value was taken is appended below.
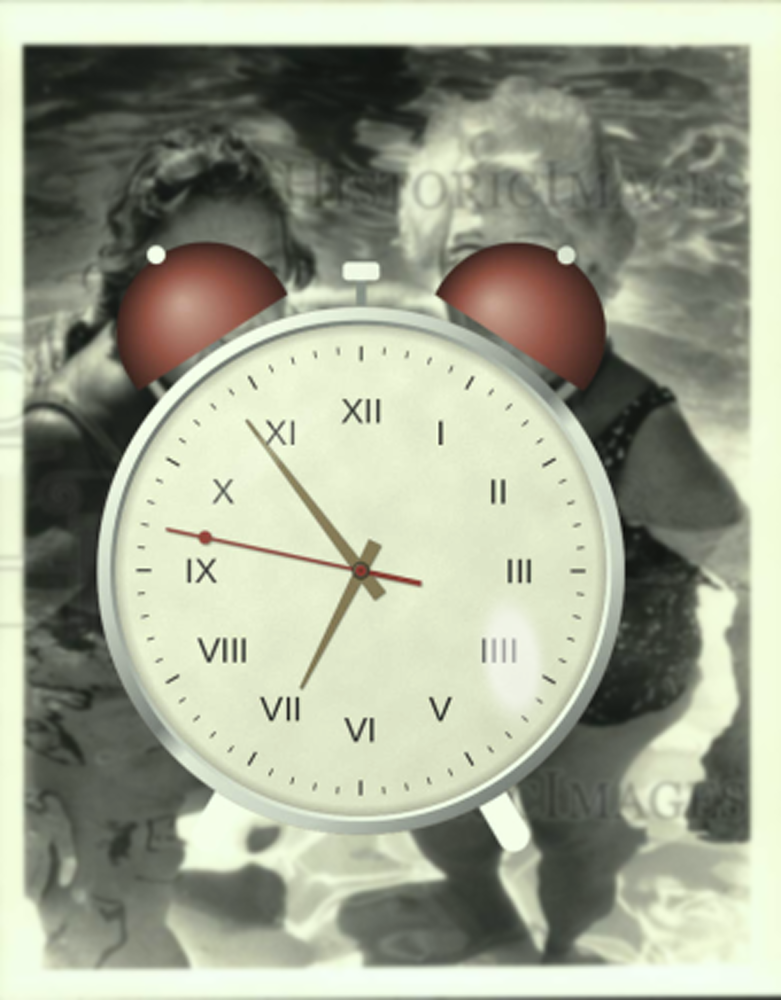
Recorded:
{"hour": 6, "minute": 53, "second": 47}
